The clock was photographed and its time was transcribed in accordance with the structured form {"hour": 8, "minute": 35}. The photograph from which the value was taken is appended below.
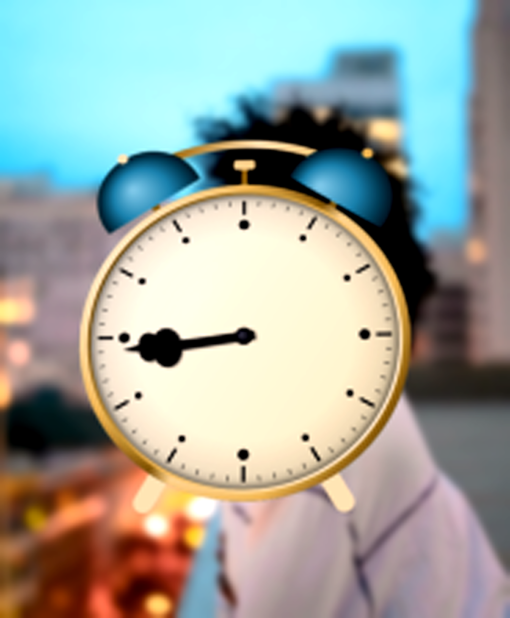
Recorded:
{"hour": 8, "minute": 44}
